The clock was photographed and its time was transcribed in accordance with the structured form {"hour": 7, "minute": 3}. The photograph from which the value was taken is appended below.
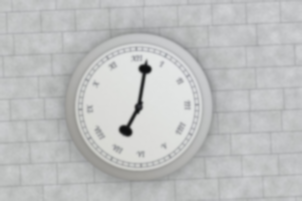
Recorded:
{"hour": 7, "minute": 2}
